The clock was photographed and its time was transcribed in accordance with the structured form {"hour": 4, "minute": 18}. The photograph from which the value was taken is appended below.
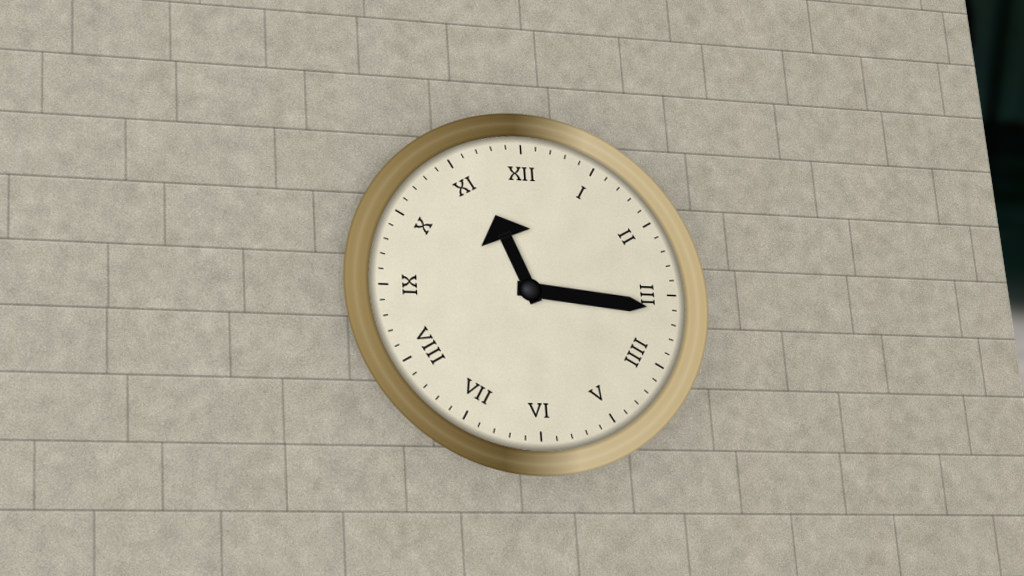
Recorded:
{"hour": 11, "minute": 16}
